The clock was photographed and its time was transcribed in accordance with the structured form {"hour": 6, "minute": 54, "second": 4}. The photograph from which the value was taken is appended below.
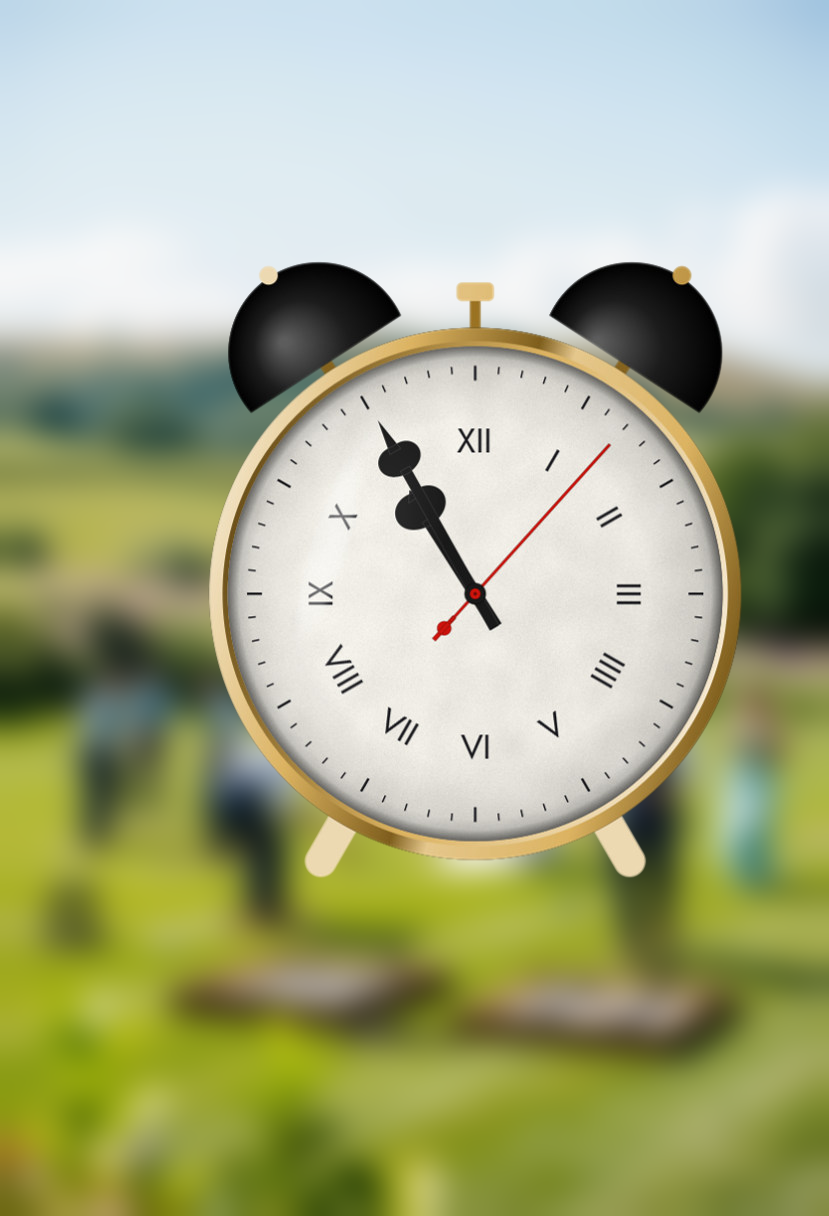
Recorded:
{"hour": 10, "minute": 55, "second": 7}
